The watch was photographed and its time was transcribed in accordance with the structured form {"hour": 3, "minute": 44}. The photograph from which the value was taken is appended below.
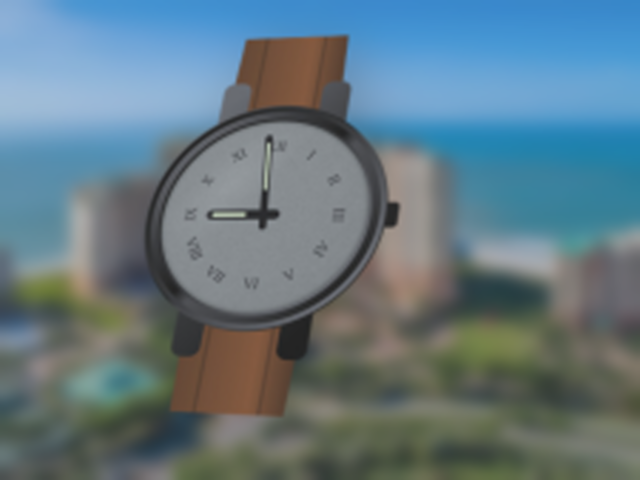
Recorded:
{"hour": 8, "minute": 59}
